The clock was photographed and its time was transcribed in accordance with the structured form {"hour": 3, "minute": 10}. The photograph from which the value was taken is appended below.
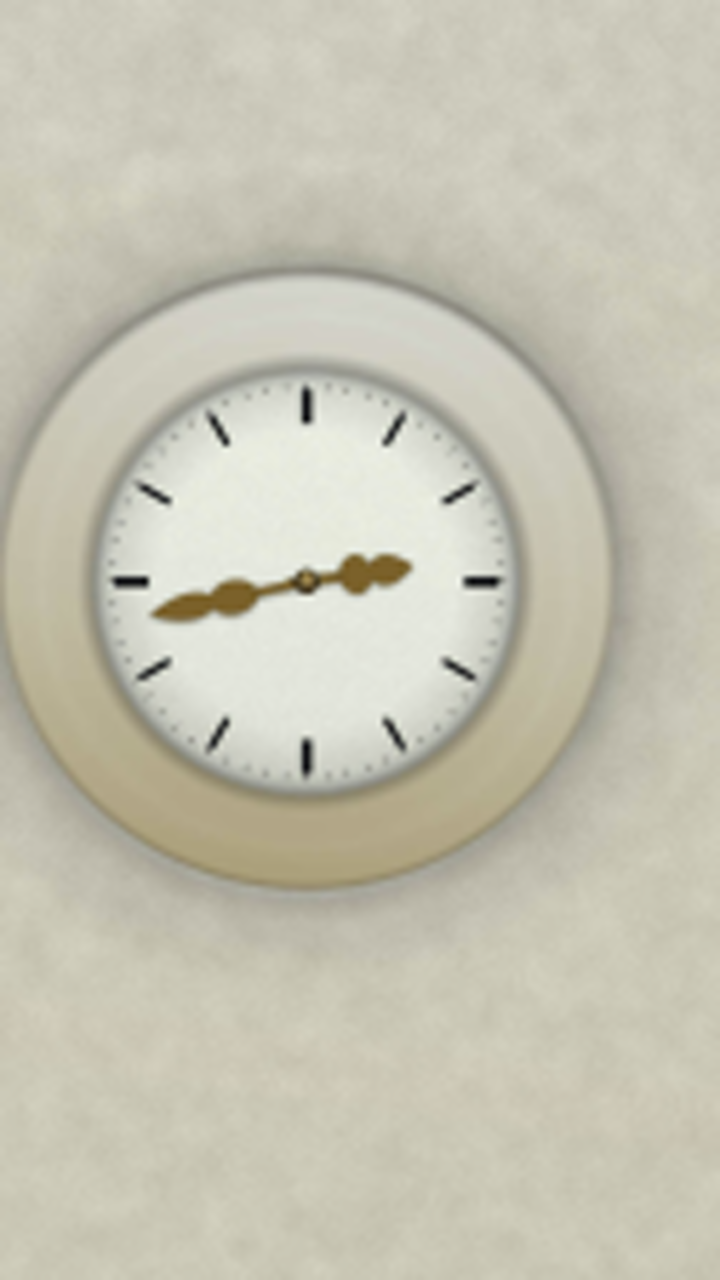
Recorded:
{"hour": 2, "minute": 43}
